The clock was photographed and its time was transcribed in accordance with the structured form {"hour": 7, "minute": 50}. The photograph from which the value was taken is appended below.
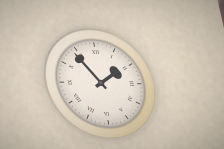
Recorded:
{"hour": 1, "minute": 54}
